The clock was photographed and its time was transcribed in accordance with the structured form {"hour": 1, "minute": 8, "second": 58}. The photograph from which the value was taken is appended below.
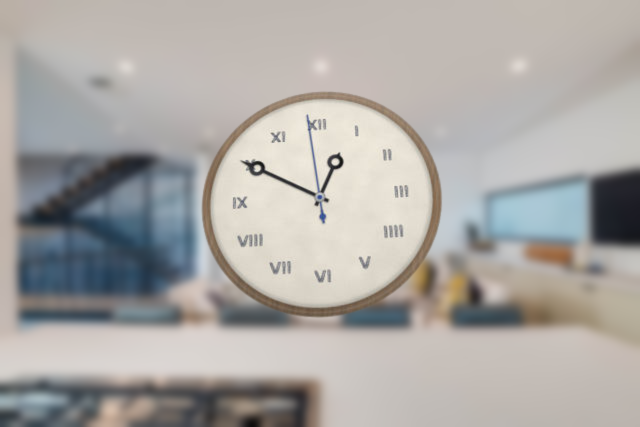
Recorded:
{"hour": 12, "minute": 49, "second": 59}
